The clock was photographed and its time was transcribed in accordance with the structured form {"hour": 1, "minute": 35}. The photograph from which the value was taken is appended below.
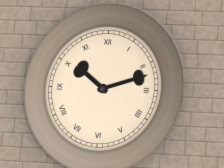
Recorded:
{"hour": 10, "minute": 12}
